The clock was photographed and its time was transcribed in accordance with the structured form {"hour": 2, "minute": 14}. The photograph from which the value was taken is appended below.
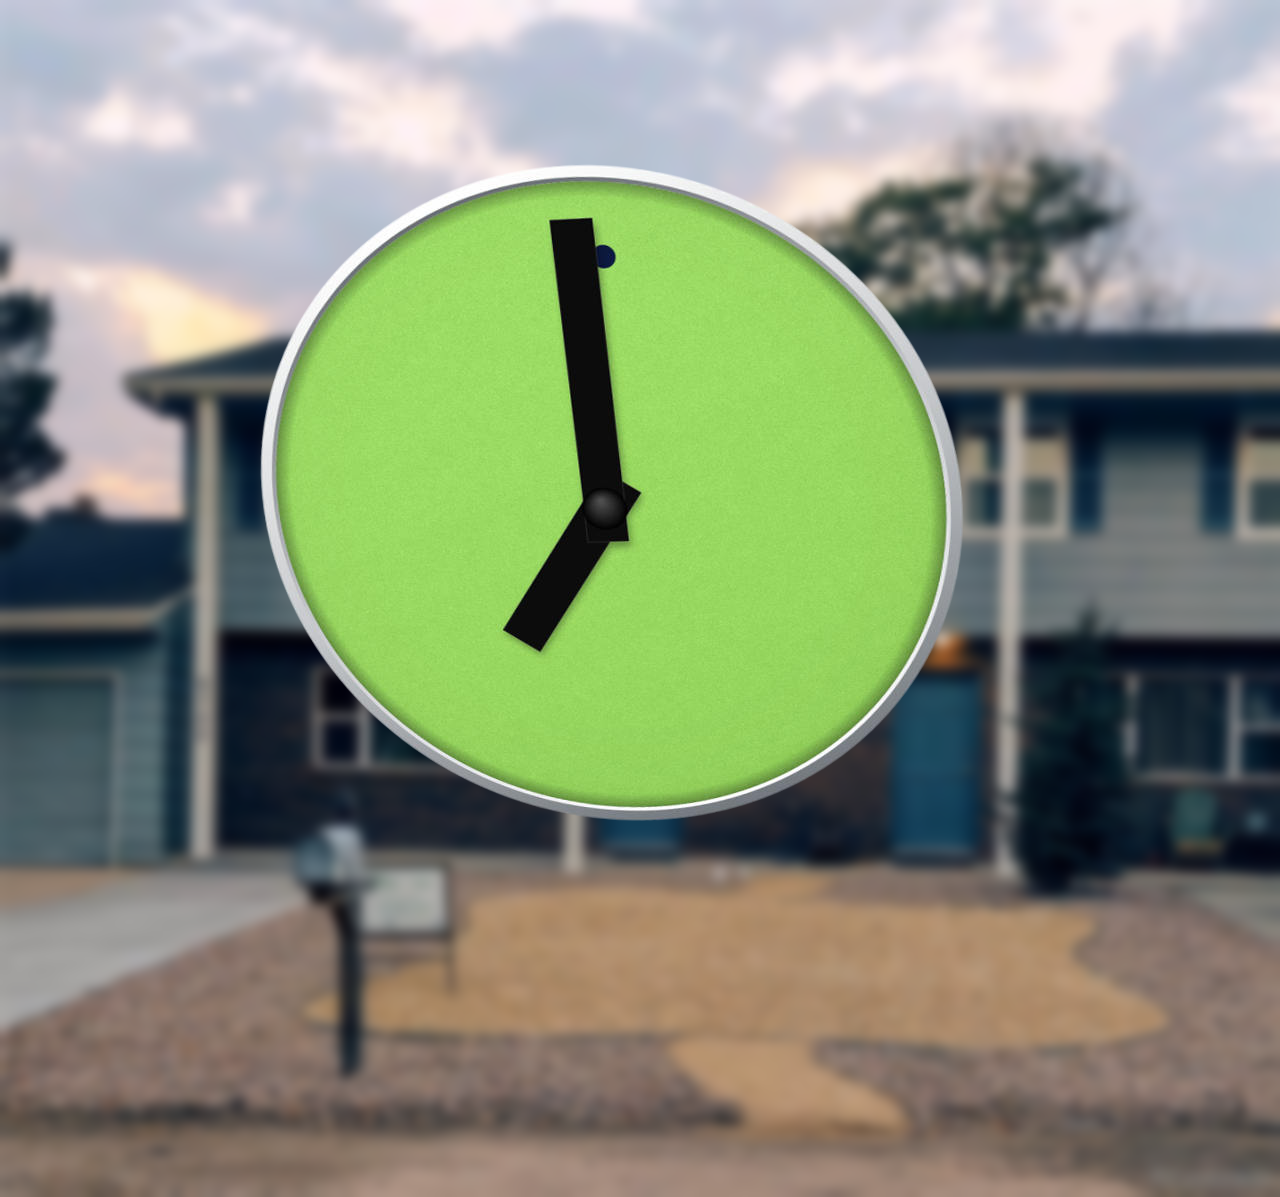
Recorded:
{"hour": 6, "minute": 59}
